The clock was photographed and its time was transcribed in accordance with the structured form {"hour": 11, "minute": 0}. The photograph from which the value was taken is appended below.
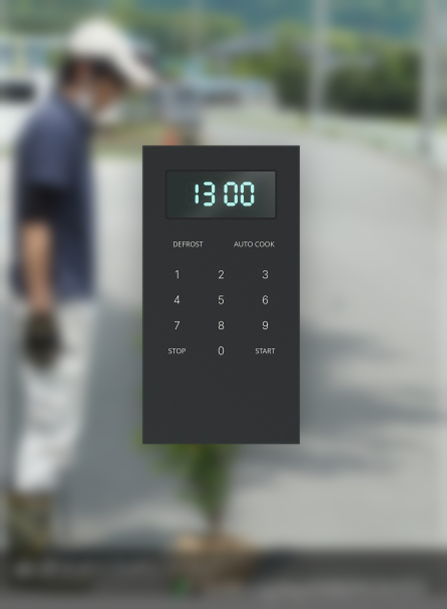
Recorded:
{"hour": 13, "minute": 0}
